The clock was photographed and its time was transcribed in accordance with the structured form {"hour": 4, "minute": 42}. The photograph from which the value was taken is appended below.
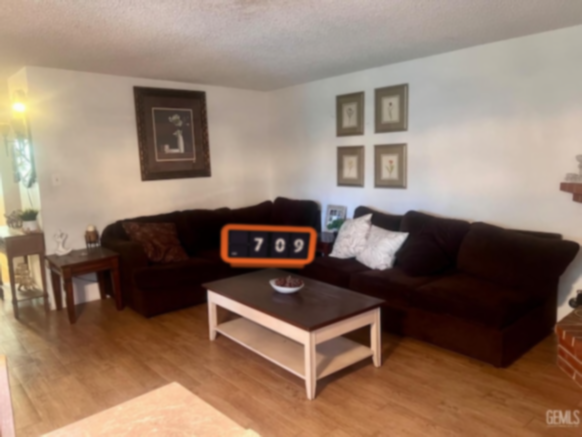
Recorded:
{"hour": 7, "minute": 9}
